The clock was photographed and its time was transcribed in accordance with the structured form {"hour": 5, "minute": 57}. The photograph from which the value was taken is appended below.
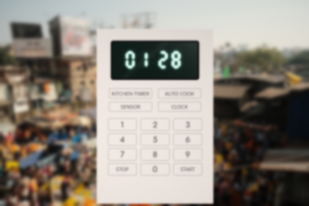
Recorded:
{"hour": 1, "minute": 28}
